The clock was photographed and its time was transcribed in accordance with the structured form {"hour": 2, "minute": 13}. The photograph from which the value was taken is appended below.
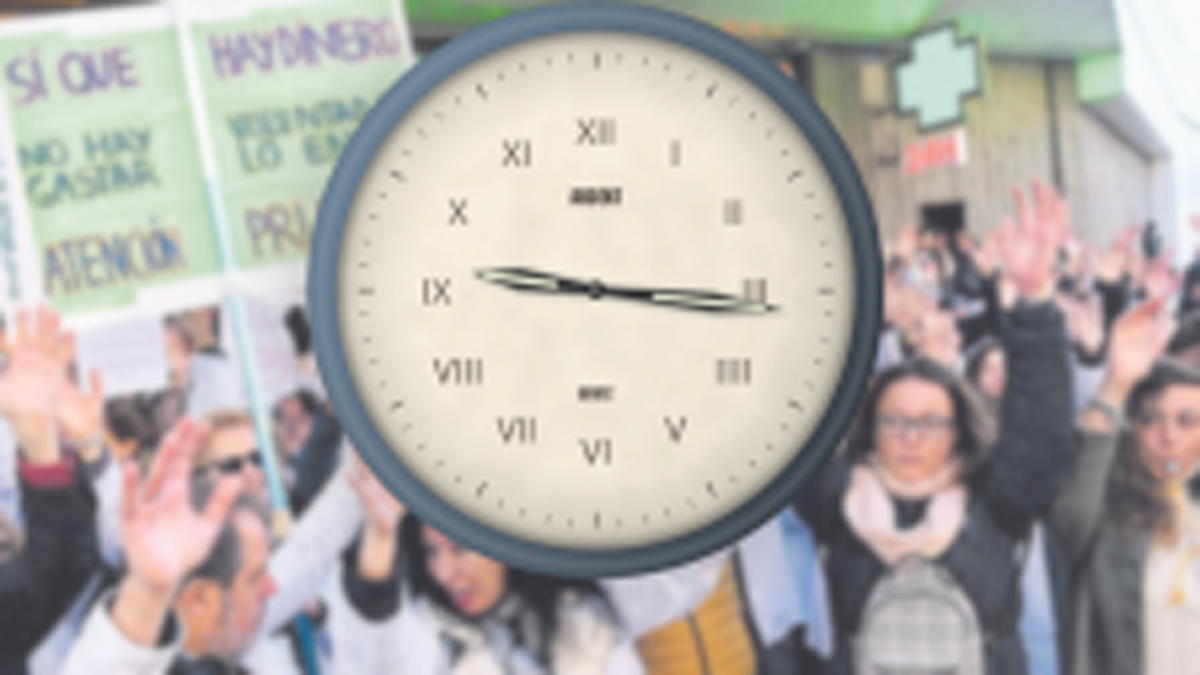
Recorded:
{"hour": 9, "minute": 16}
